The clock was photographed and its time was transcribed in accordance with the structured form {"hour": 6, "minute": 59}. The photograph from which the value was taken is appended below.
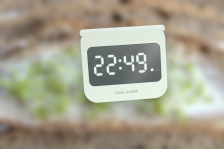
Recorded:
{"hour": 22, "minute": 49}
